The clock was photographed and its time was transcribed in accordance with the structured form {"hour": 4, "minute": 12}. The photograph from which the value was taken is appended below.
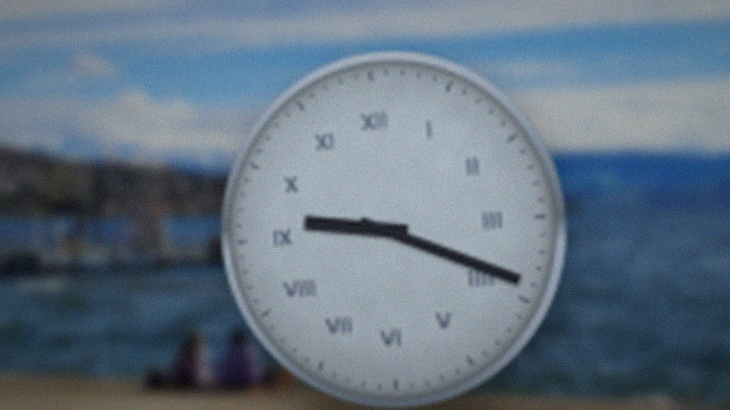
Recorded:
{"hour": 9, "minute": 19}
